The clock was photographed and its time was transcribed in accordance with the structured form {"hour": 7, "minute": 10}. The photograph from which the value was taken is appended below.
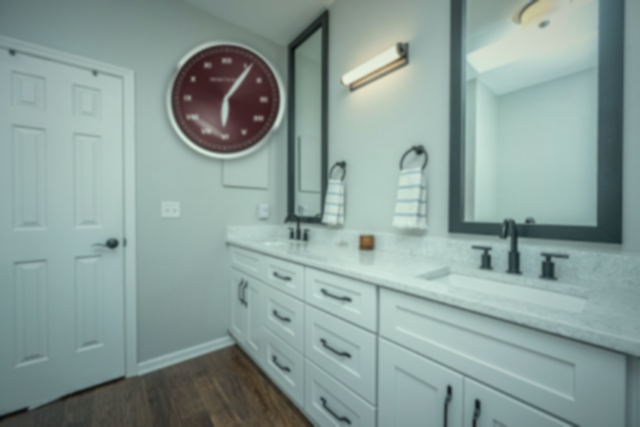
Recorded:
{"hour": 6, "minute": 6}
